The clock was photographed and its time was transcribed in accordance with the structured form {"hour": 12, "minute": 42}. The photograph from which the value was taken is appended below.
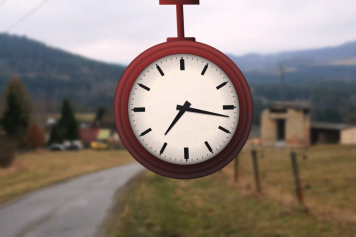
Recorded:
{"hour": 7, "minute": 17}
